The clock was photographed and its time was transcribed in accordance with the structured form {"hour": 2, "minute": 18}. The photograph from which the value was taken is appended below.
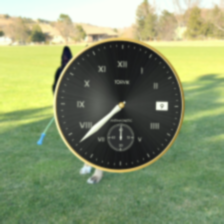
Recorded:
{"hour": 7, "minute": 38}
